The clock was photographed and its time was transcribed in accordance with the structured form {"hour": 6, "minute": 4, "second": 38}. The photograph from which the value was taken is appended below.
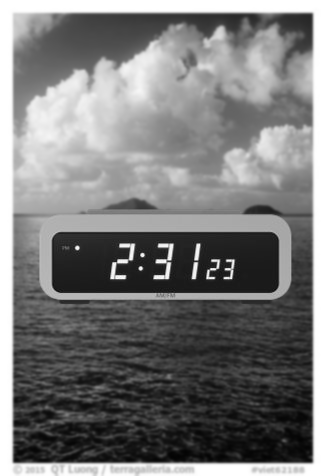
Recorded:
{"hour": 2, "minute": 31, "second": 23}
